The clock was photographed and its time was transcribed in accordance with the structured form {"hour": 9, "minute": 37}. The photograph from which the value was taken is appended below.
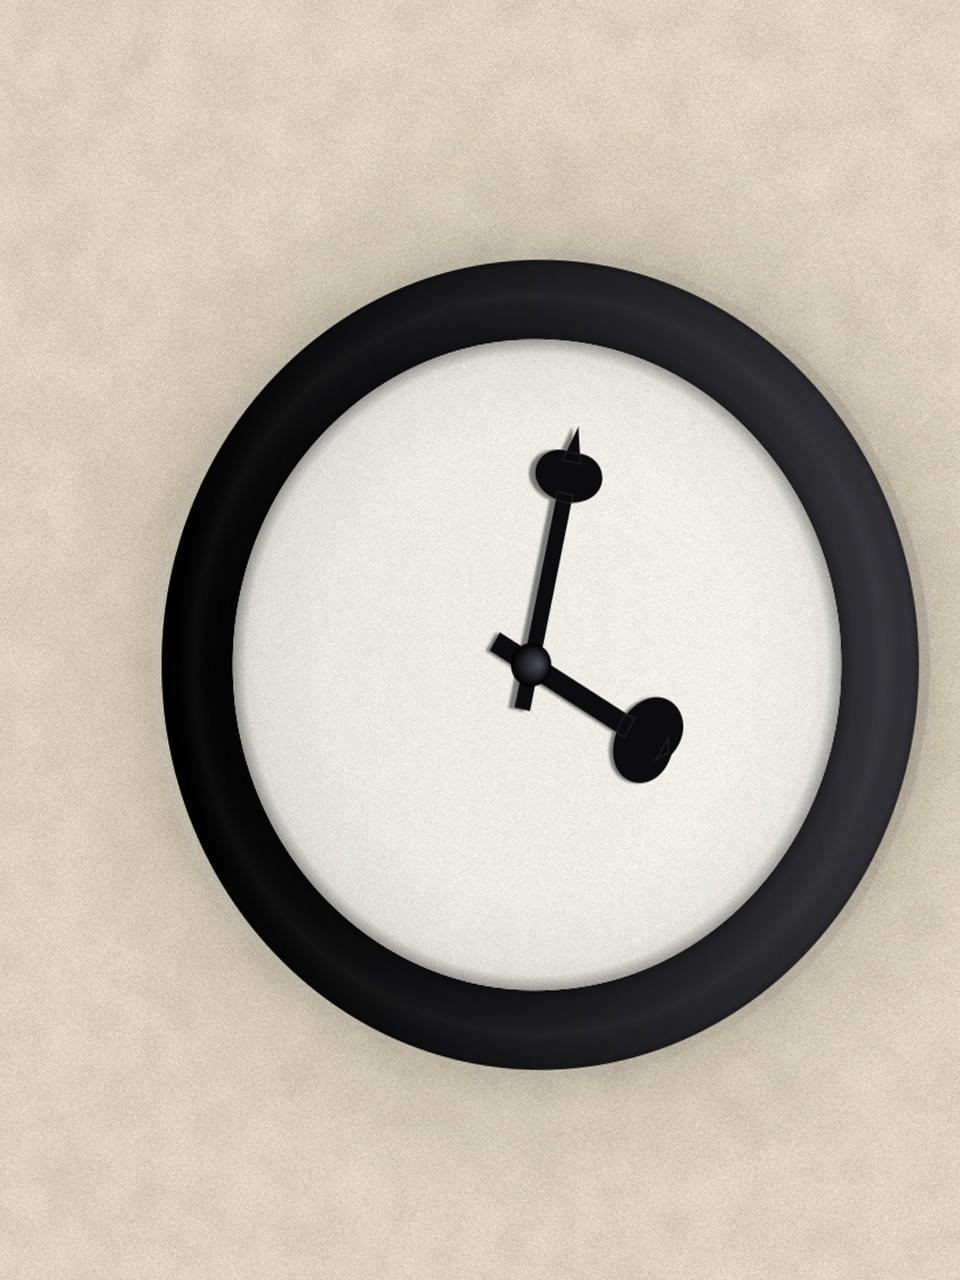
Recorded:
{"hour": 4, "minute": 2}
